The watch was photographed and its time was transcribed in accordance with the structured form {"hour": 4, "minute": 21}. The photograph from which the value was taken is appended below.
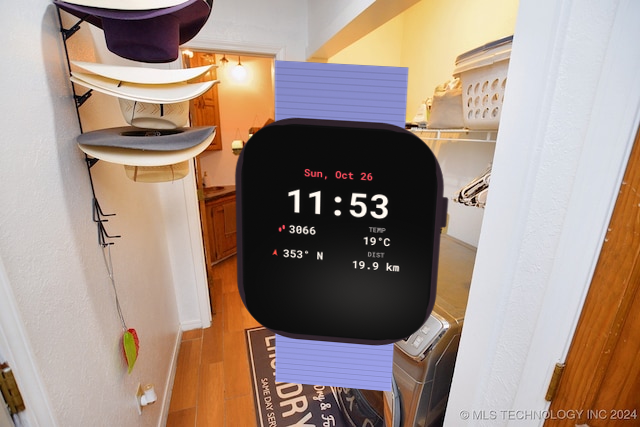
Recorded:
{"hour": 11, "minute": 53}
